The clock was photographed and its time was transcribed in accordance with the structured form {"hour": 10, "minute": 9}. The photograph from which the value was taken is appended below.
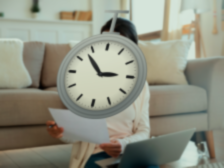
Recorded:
{"hour": 2, "minute": 53}
